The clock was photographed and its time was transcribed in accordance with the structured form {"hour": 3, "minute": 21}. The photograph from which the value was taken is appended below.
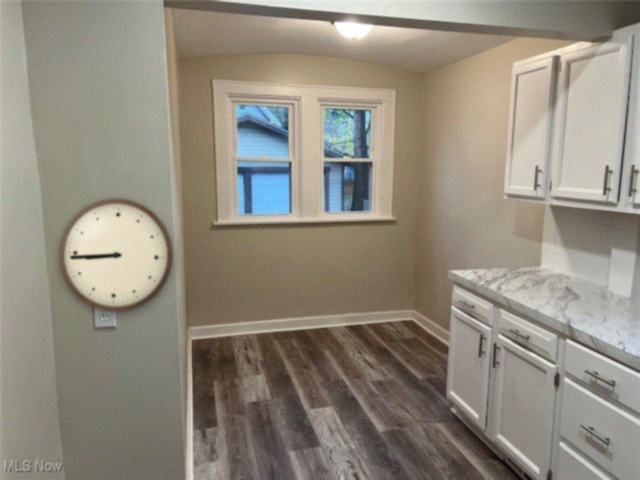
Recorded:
{"hour": 8, "minute": 44}
